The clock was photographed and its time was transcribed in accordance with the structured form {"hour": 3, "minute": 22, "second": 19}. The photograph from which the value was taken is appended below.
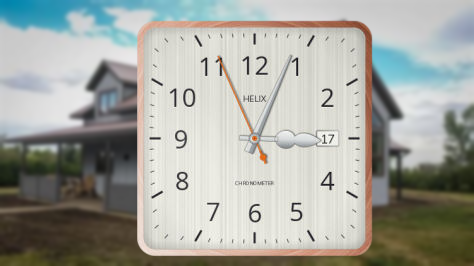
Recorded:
{"hour": 3, "minute": 3, "second": 56}
